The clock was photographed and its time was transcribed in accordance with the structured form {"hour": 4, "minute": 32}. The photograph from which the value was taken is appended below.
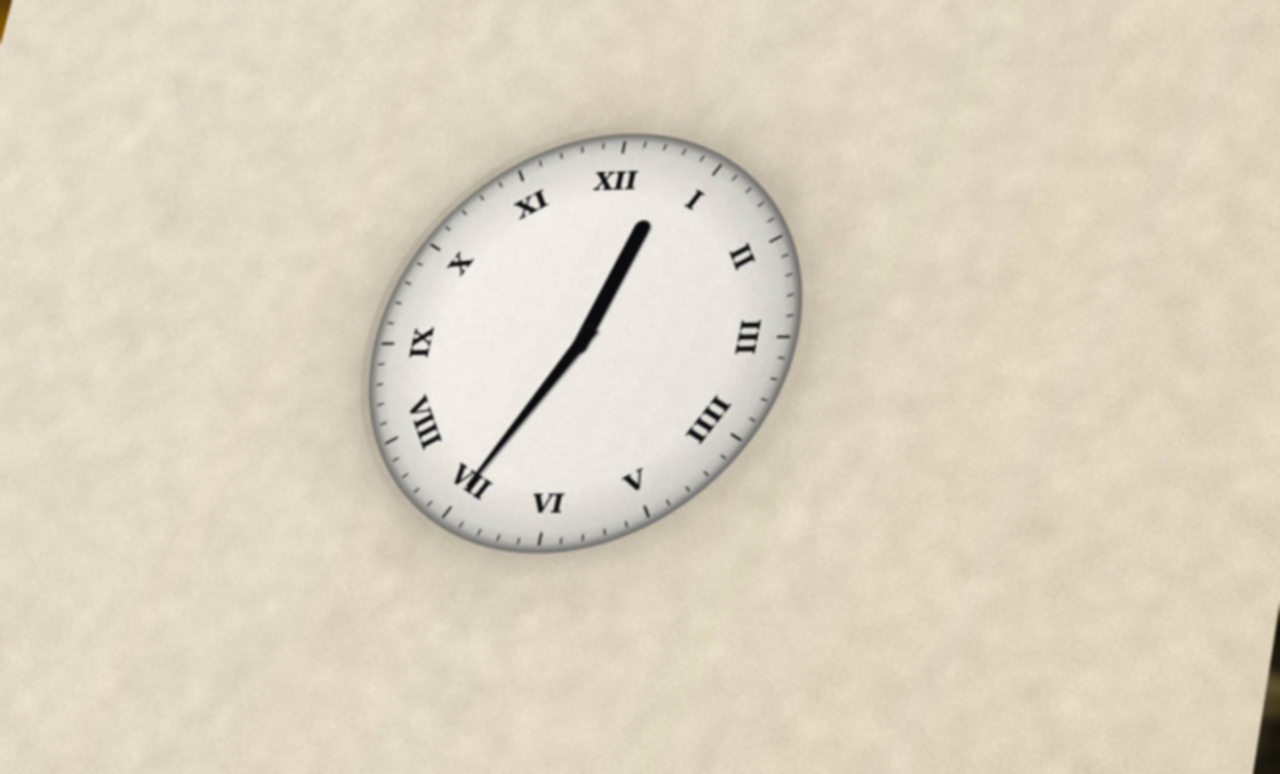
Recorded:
{"hour": 12, "minute": 35}
